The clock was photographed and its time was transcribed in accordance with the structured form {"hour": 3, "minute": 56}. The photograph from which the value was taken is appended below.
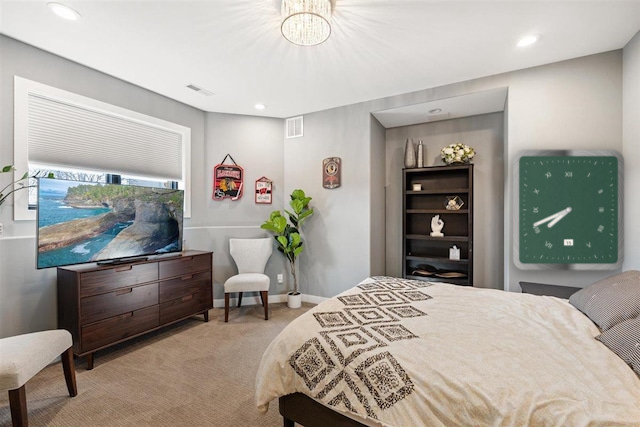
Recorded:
{"hour": 7, "minute": 41}
